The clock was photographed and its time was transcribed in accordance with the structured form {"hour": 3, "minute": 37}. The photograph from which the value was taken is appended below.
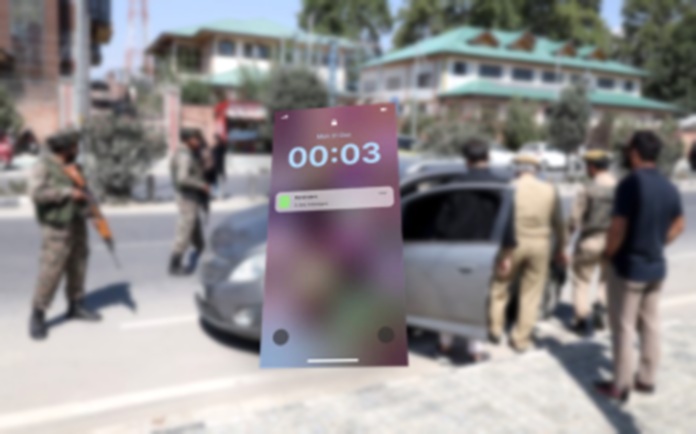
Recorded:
{"hour": 0, "minute": 3}
